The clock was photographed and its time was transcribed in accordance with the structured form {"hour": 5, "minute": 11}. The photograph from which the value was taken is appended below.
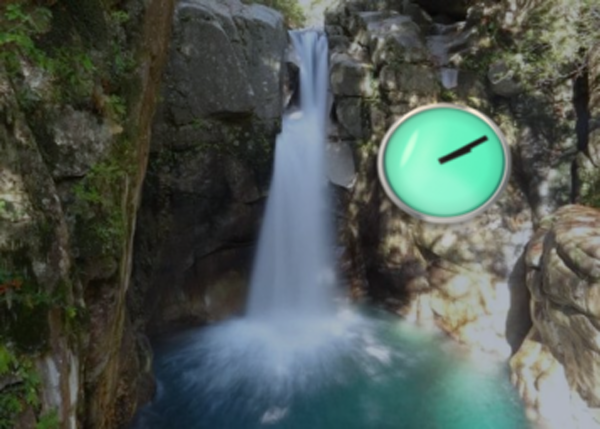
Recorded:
{"hour": 2, "minute": 10}
